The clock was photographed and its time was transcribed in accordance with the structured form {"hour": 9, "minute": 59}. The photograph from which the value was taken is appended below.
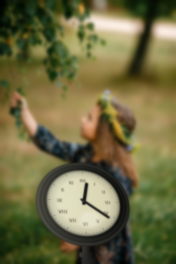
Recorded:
{"hour": 12, "minute": 21}
